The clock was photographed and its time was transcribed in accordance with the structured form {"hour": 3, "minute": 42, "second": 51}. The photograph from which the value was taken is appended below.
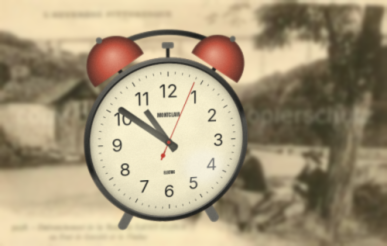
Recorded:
{"hour": 10, "minute": 51, "second": 4}
